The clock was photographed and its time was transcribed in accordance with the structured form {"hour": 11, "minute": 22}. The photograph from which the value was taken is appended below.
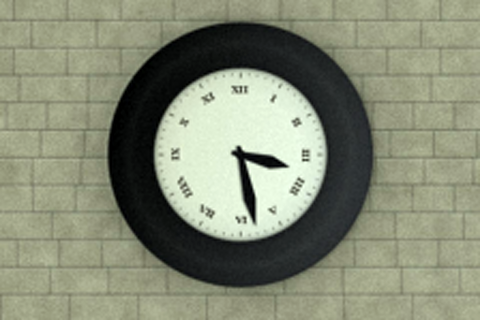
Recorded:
{"hour": 3, "minute": 28}
